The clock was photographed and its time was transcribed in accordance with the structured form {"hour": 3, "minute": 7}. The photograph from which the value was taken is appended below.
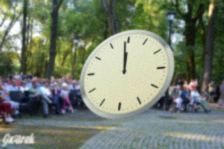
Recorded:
{"hour": 11, "minute": 59}
